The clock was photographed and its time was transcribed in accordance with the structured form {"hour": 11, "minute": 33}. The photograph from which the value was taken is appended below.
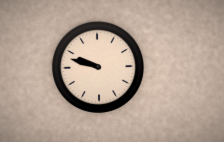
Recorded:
{"hour": 9, "minute": 48}
